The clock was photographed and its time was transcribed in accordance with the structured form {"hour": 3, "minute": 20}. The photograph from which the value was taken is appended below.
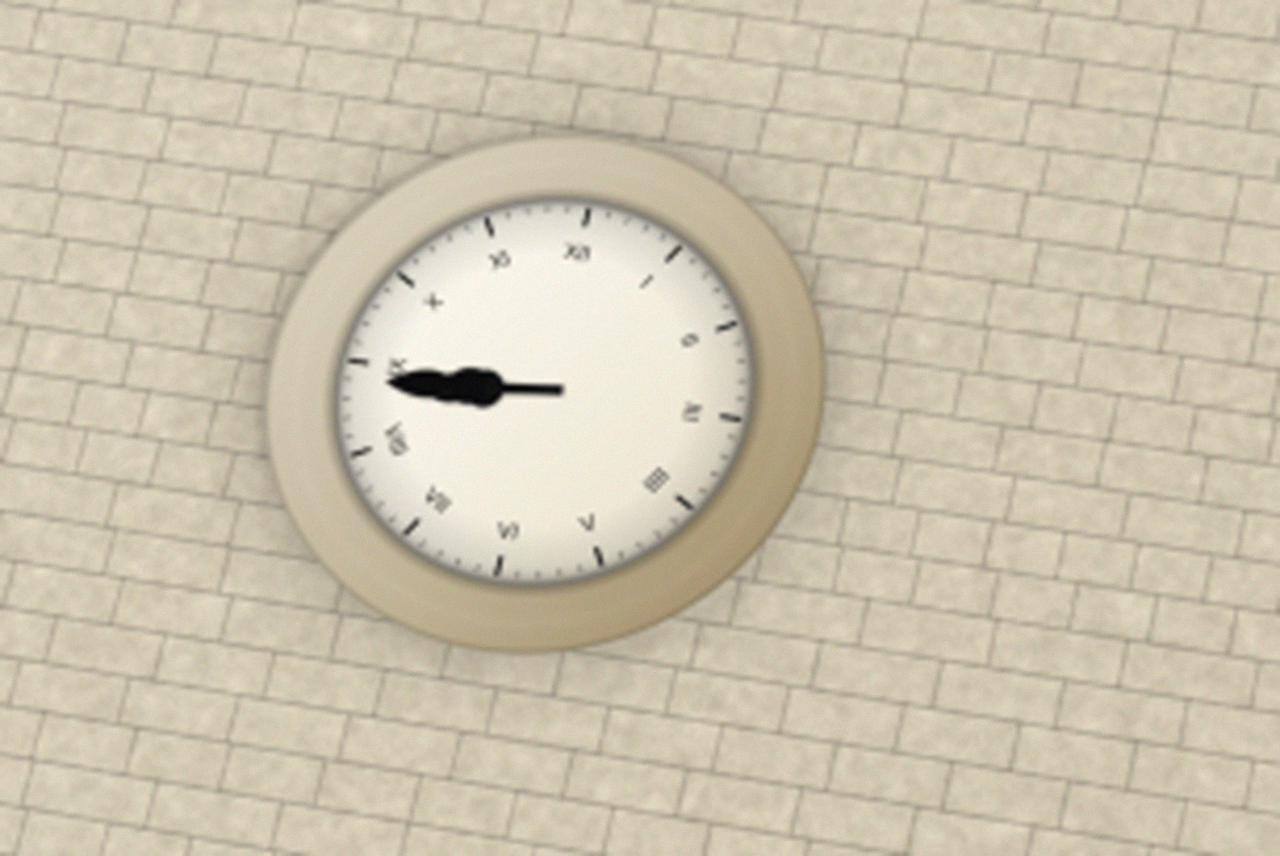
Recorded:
{"hour": 8, "minute": 44}
